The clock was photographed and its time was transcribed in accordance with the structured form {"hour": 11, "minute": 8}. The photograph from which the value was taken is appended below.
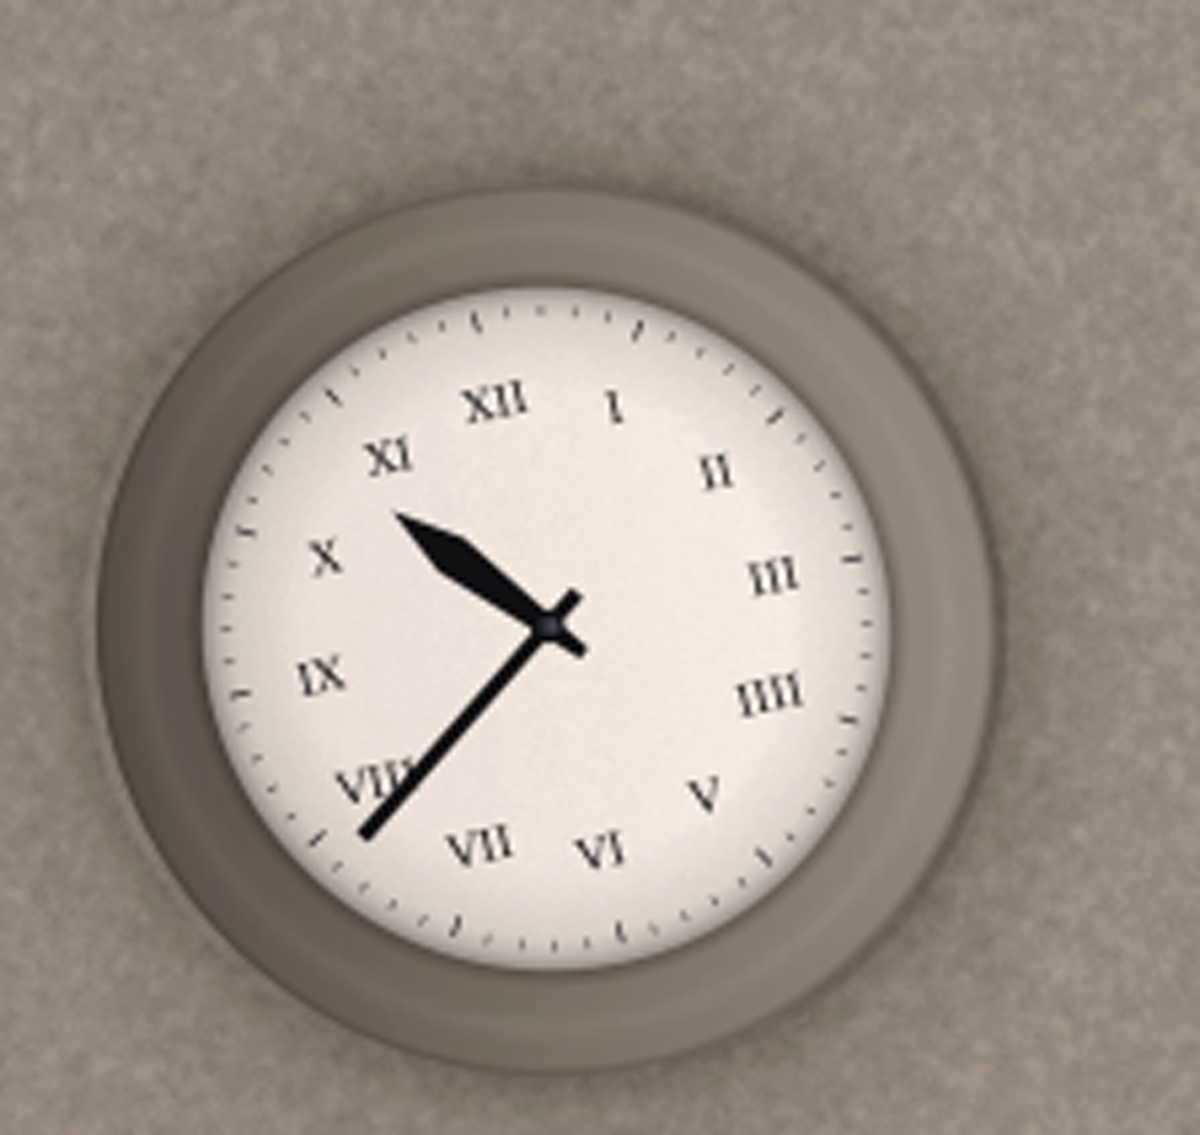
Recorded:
{"hour": 10, "minute": 39}
